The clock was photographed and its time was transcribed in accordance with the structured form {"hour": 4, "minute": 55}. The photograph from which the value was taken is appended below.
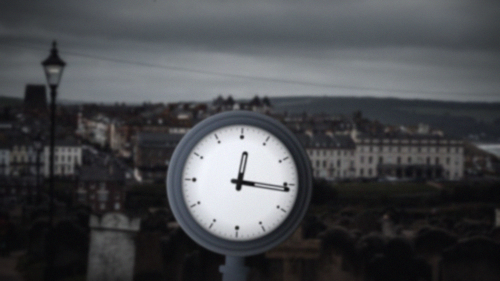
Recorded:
{"hour": 12, "minute": 16}
